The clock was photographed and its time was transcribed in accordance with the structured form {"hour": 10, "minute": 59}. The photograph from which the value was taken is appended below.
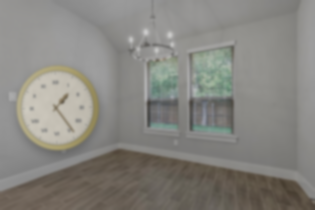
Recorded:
{"hour": 1, "minute": 24}
